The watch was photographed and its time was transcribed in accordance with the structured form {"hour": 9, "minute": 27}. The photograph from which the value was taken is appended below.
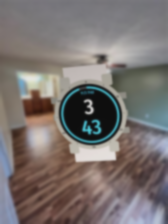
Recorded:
{"hour": 3, "minute": 43}
